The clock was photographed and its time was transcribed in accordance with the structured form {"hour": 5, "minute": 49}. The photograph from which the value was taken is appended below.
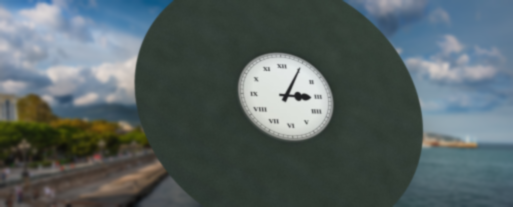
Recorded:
{"hour": 3, "minute": 5}
